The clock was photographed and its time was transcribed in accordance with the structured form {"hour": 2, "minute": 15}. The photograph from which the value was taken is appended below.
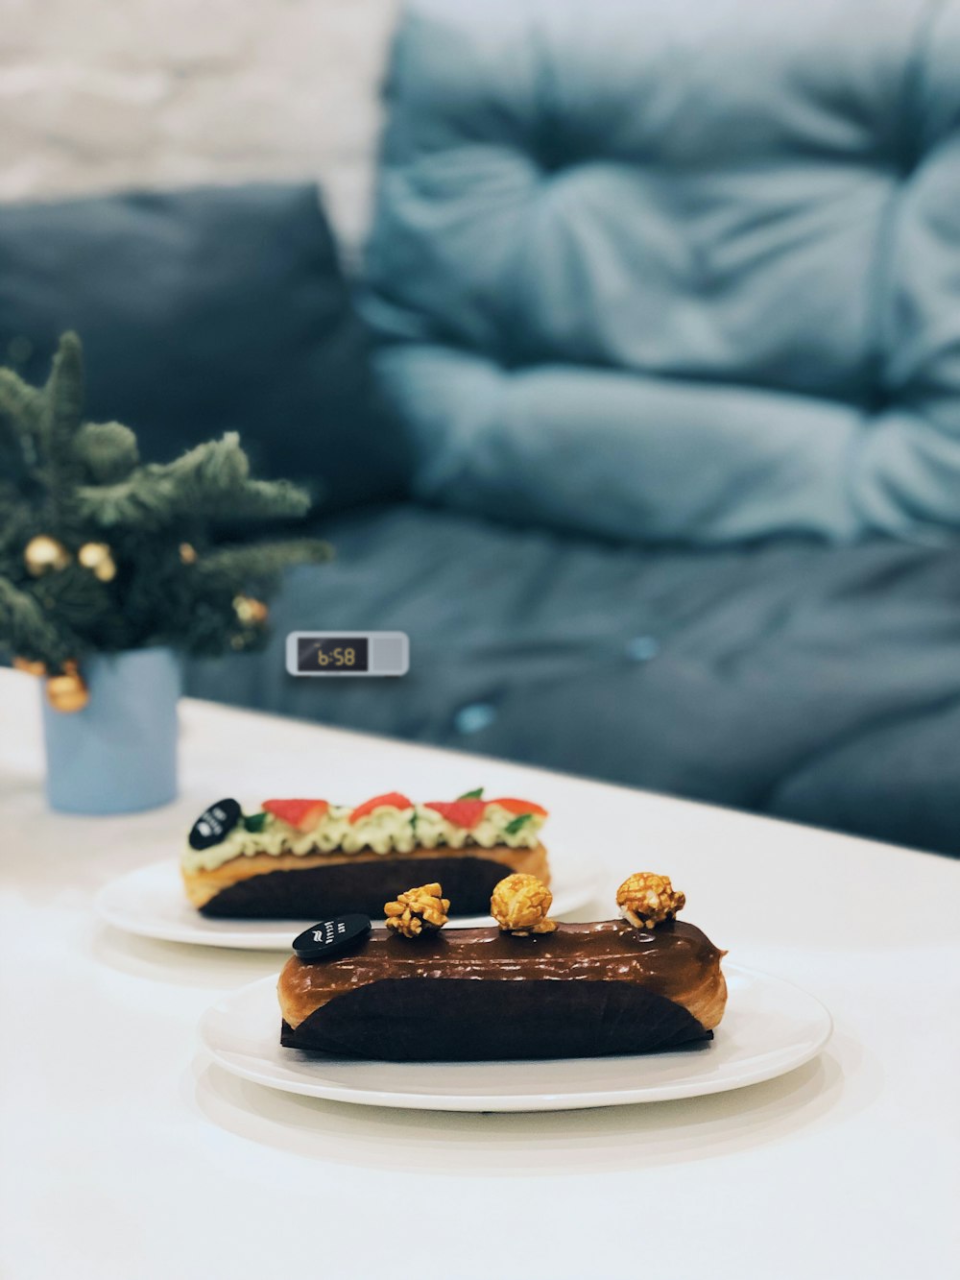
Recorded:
{"hour": 6, "minute": 58}
